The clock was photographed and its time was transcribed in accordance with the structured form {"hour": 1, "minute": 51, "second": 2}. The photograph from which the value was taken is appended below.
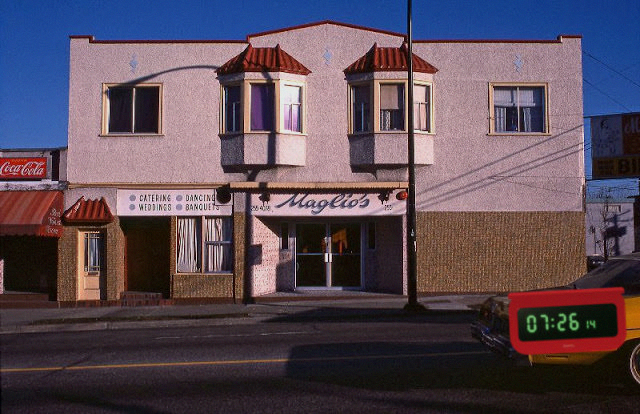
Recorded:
{"hour": 7, "minute": 26, "second": 14}
